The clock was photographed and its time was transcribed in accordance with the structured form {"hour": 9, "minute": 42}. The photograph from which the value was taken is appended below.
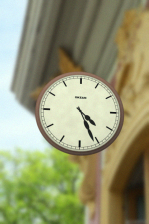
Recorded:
{"hour": 4, "minute": 26}
